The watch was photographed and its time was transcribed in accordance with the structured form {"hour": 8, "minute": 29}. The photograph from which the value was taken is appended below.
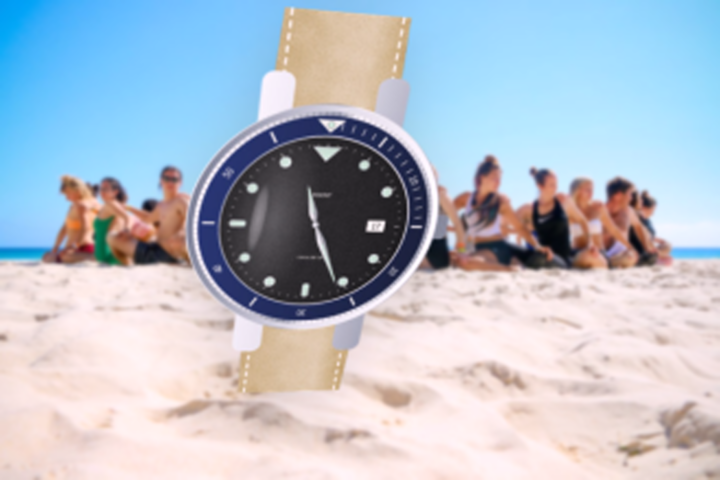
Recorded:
{"hour": 11, "minute": 26}
